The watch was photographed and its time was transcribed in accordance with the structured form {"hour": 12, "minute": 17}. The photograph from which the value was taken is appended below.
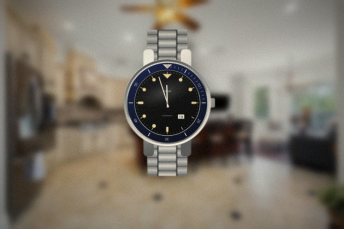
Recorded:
{"hour": 11, "minute": 57}
